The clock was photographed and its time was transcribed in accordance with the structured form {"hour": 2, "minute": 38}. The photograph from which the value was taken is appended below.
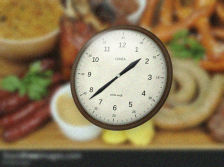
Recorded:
{"hour": 1, "minute": 38}
